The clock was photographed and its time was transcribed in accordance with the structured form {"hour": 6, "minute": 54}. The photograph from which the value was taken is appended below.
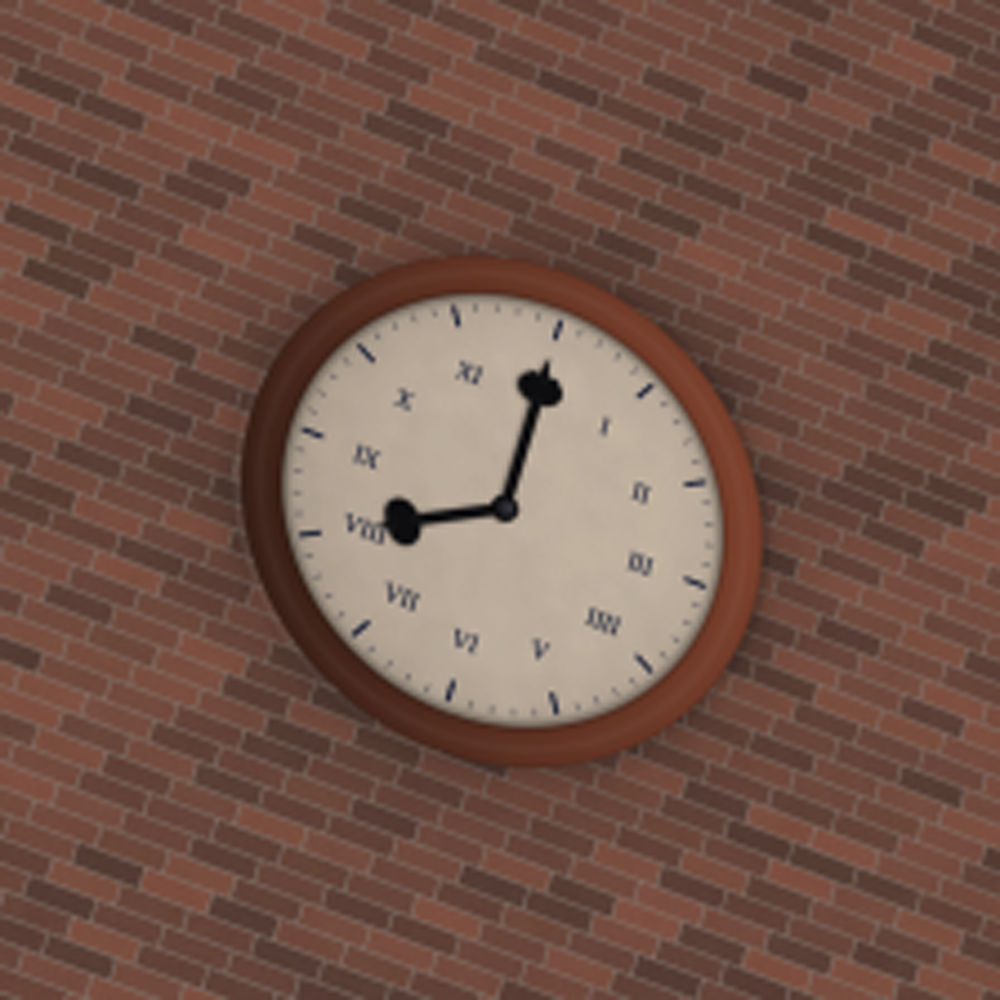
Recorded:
{"hour": 8, "minute": 0}
